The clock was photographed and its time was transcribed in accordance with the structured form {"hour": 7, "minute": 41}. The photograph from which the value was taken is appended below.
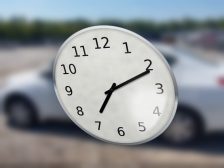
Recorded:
{"hour": 7, "minute": 11}
